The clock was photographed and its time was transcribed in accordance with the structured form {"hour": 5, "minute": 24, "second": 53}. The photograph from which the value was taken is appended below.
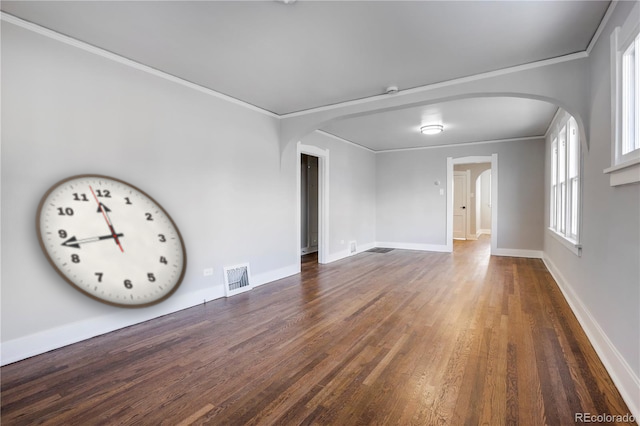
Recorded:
{"hour": 11, "minute": 42, "second": 58}
